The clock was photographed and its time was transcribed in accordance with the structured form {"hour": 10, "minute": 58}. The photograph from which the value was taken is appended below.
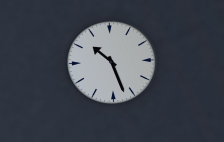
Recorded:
{"hour": 10, "minute": 27}
